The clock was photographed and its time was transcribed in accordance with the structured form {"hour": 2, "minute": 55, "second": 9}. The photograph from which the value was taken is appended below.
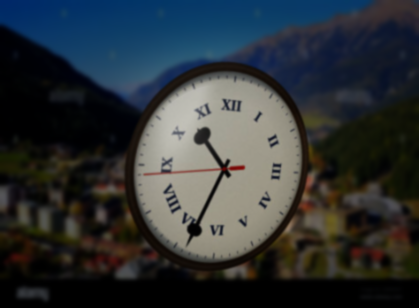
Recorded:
{"hour": 10, "minute": 33, "second": 44}
